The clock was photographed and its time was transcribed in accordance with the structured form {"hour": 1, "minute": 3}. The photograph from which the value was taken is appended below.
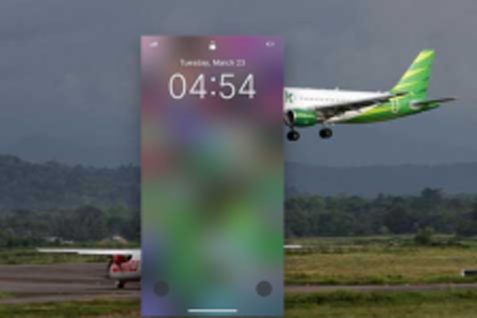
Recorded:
{"hour": 4, "minute": 54}
